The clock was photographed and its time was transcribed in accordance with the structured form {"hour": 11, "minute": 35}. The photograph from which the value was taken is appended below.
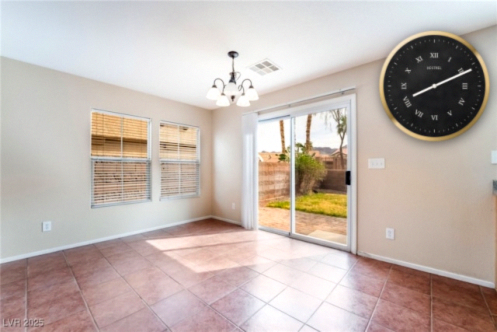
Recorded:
{"hour": 8, "minute": 11}
